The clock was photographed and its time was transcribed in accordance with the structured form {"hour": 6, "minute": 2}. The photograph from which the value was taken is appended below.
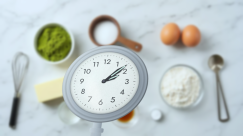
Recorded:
{"hour": 2, "minute": 8}
